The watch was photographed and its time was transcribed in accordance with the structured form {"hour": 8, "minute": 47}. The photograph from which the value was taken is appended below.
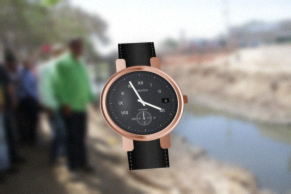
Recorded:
{"hour": 3, "minute": 56}
